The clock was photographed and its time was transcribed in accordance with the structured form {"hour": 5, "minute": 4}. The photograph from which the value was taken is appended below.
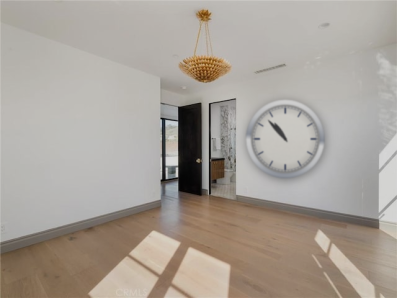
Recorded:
{"hour": 10, "minute": 53}
